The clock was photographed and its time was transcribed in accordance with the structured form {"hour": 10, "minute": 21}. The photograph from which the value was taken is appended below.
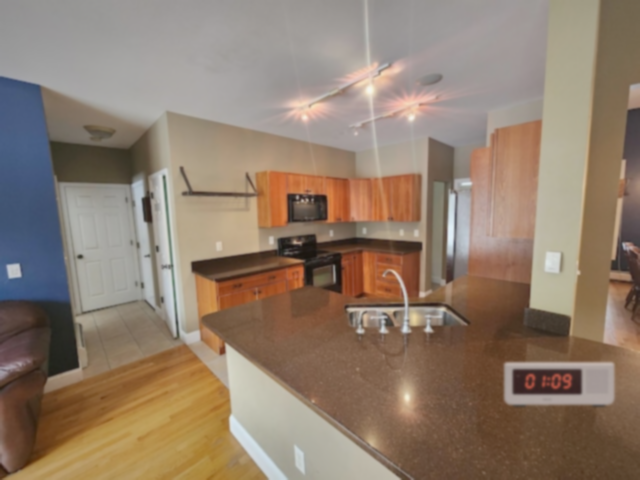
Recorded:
{"hour": 1, "minute": 9}
